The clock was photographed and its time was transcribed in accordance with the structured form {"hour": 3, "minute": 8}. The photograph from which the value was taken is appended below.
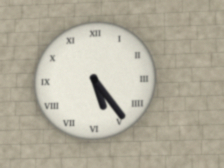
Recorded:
{"hour": 5, "minute": 24}
